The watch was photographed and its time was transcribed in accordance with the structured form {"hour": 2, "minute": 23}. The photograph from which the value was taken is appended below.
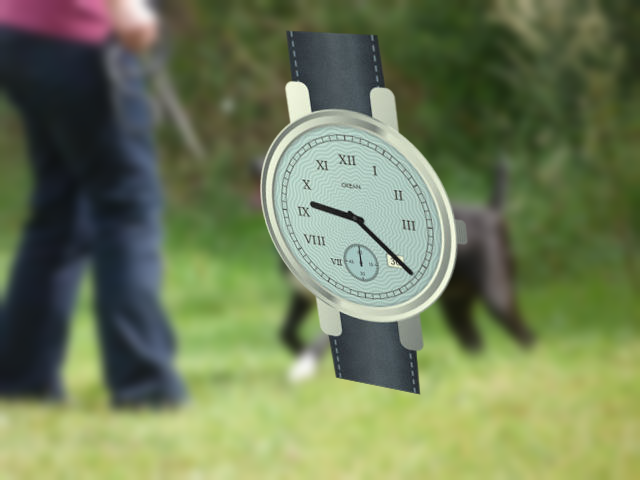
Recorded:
{"hour": 9, "minute": 22}
